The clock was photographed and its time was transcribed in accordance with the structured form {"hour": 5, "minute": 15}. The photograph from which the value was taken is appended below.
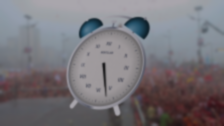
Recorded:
{"hour": 5, "minute": 27}
